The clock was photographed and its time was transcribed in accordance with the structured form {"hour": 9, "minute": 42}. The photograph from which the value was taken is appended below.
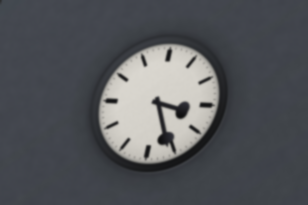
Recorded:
{"hour": 3, "minute": 26}
